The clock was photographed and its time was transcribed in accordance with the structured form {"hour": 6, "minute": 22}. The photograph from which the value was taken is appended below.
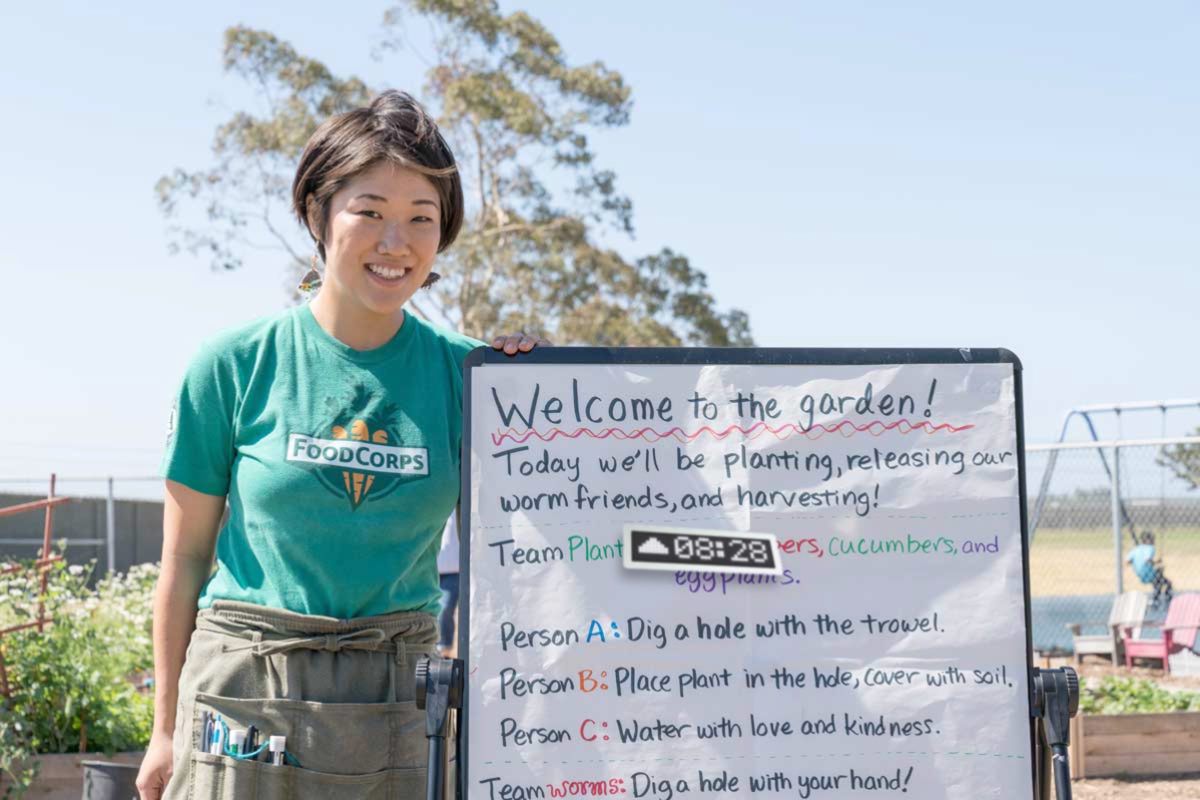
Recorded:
{"hour": 8, "minute": 28}
